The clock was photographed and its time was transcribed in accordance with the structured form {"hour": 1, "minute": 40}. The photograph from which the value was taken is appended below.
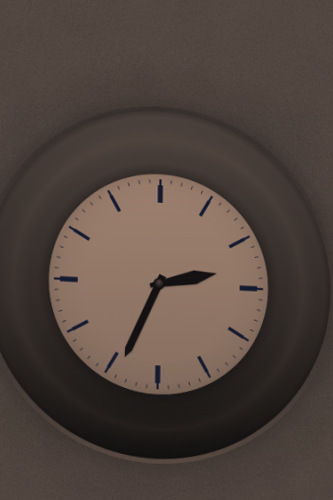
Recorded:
{"hour": 2, "minute": 34}
